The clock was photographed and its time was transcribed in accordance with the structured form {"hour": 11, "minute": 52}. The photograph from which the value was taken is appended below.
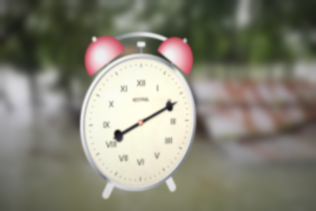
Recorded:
{"hour": 8, "minute": 11}
